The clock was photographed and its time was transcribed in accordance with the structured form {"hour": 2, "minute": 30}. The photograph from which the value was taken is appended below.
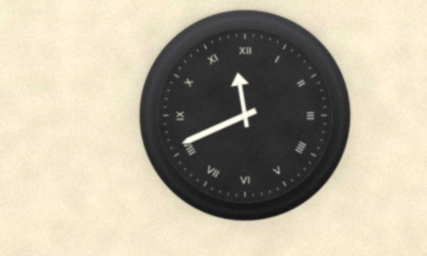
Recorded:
{"hour": 11, "minute": 41}
